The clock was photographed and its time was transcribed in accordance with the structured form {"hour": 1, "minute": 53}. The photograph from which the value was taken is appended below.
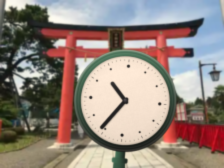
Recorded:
{"hour": 10, "minute": 36}
